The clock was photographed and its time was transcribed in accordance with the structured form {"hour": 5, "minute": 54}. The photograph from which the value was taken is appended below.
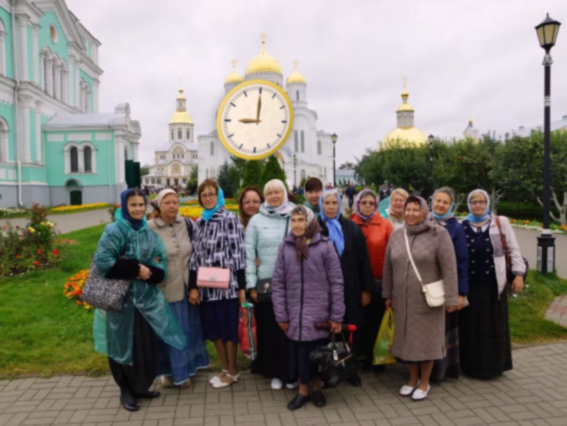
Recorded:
{"hour": 9, "minute": 0}
